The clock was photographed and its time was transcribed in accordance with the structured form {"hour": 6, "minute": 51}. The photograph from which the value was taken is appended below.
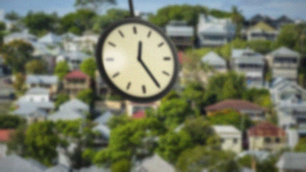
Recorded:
{"hour": 12, "minute": 25}
